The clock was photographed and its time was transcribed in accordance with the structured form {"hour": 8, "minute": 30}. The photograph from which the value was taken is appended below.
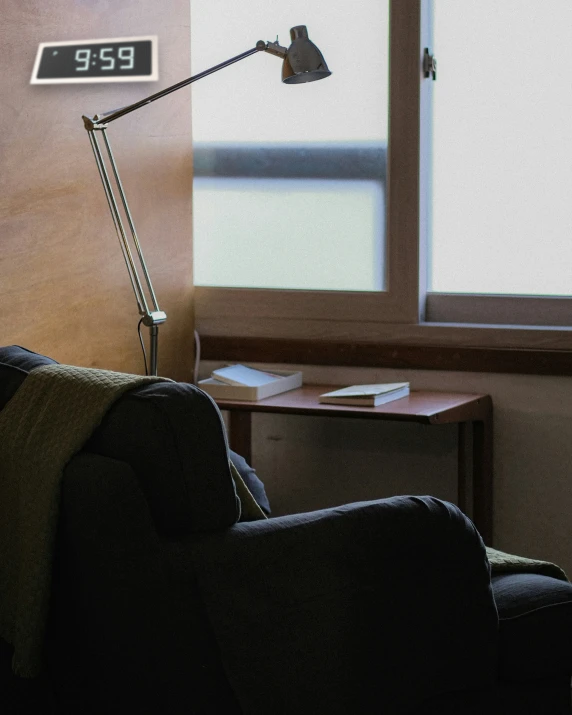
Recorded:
{"hour": 9, "minute": 59}
